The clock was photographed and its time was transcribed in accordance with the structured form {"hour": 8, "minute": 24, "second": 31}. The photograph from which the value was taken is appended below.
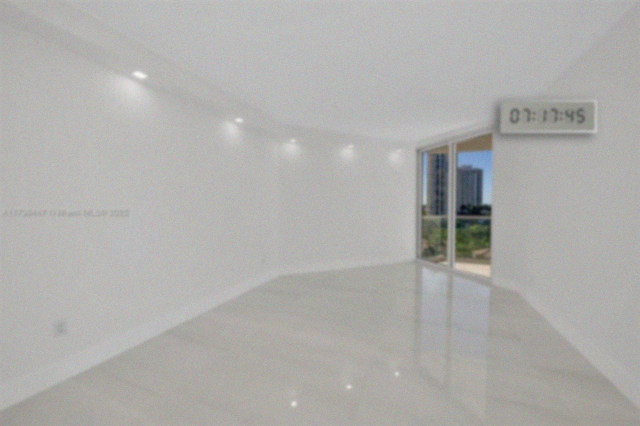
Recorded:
{"hour": 7, "minute": 17, "second": 45}
